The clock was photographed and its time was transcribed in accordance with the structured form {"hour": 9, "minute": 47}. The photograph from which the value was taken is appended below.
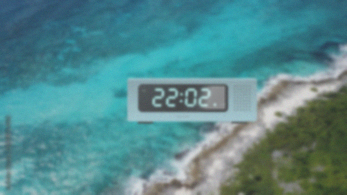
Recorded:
{"hour": 22, "minute": 2}
